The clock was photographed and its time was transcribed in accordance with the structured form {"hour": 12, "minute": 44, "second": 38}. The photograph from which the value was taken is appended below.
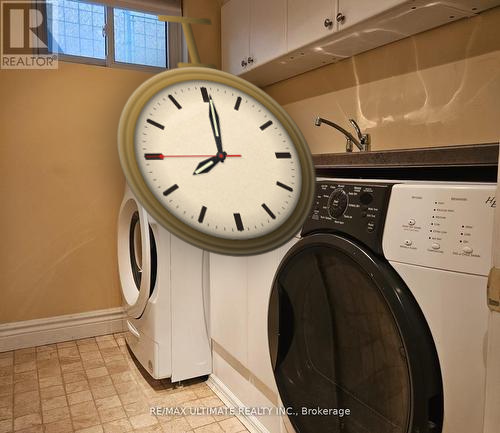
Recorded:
{"hour": 8, "minute": 0, "second": 45}
